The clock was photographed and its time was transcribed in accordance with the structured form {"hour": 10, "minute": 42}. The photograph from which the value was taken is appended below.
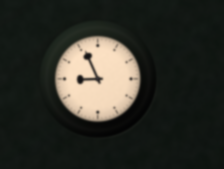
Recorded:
{"hour": 8, "minute": 56}
